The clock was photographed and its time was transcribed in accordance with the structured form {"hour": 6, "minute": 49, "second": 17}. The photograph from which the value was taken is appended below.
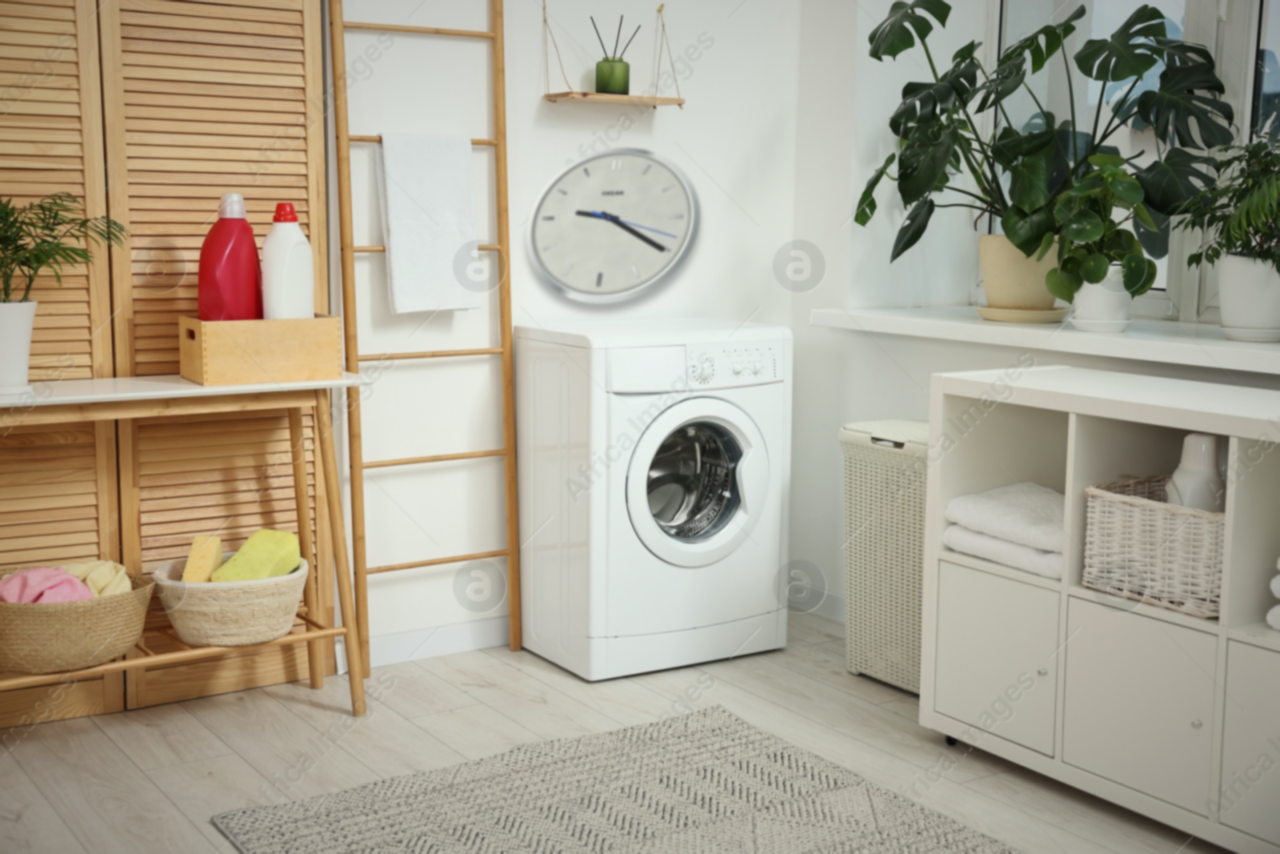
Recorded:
{"hour": 9, "minute": 20, "second": 18}
